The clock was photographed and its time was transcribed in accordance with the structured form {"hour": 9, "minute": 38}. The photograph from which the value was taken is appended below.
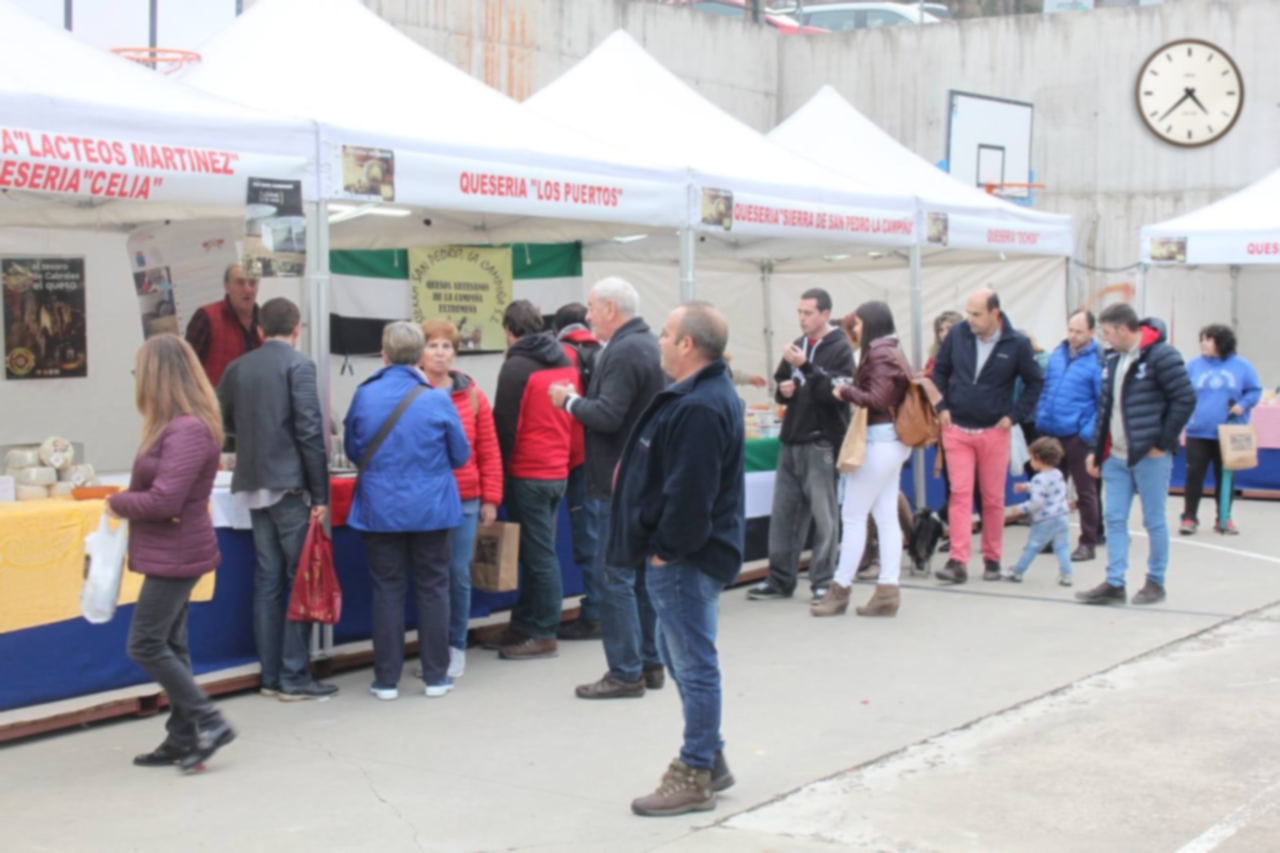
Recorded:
{"hour": 4, "minute": 38}
